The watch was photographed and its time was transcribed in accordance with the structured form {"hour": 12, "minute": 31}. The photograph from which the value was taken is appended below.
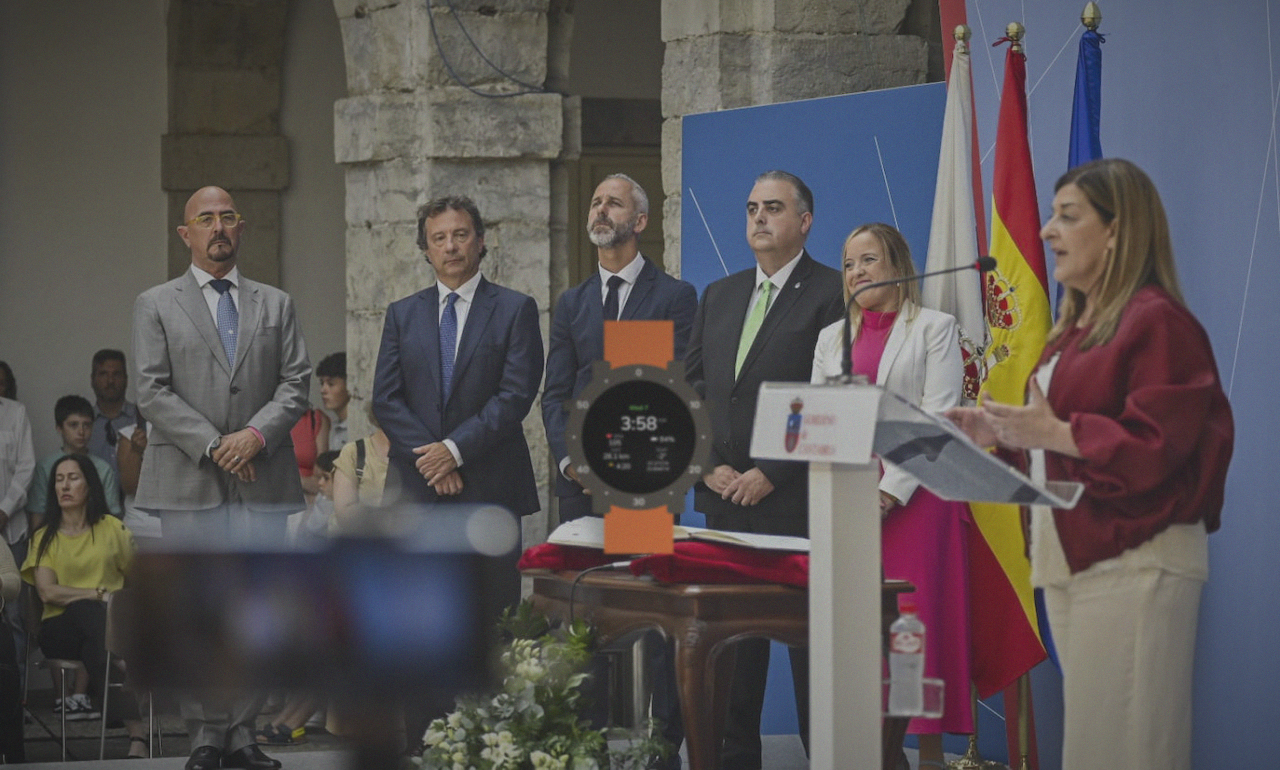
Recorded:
{"hour": 3, "minute": 58}
